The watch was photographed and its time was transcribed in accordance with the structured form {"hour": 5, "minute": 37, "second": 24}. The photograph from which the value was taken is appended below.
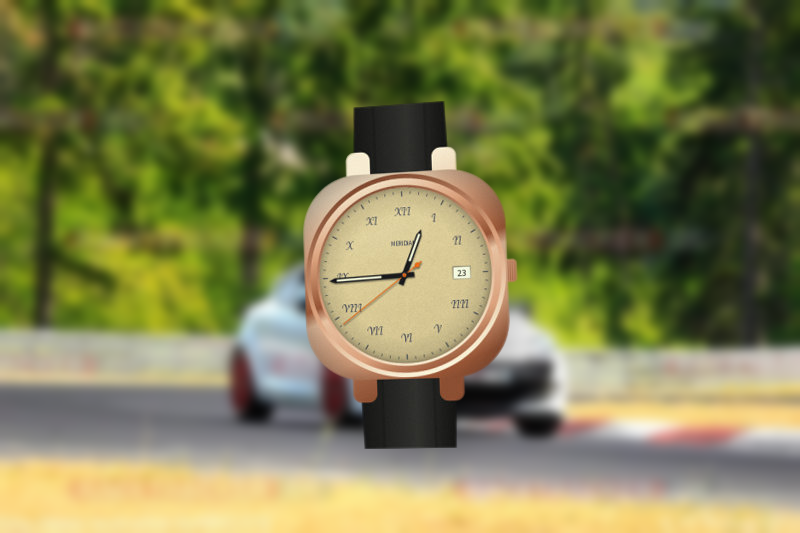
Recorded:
{"hour": 12, "minute": 44, "second": 39}
